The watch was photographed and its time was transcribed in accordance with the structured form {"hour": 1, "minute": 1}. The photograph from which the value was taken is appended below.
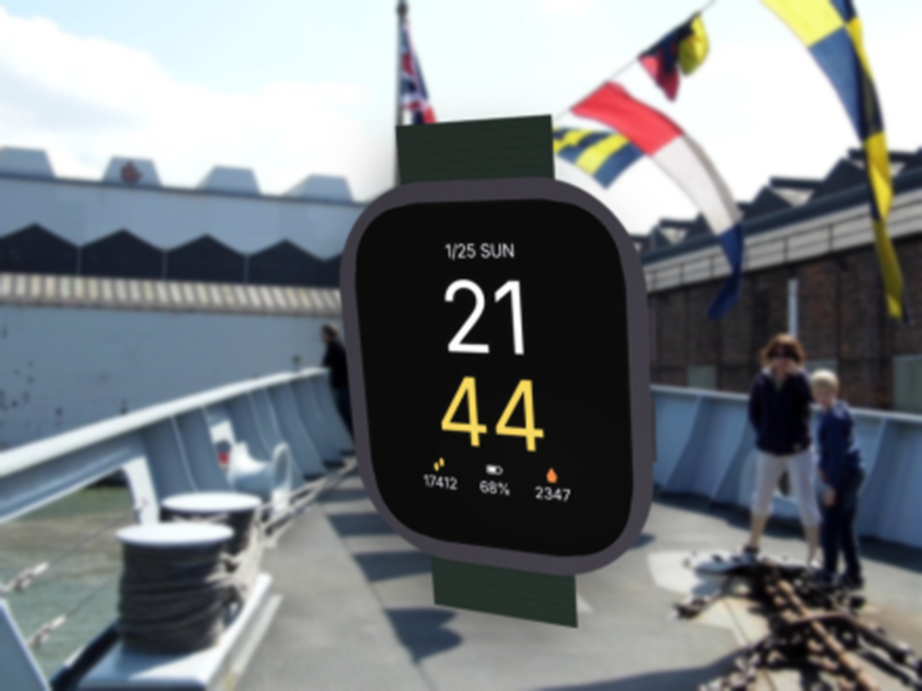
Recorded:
{"hour": 21, "minute": 44}
